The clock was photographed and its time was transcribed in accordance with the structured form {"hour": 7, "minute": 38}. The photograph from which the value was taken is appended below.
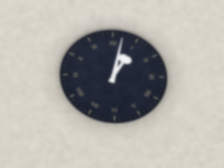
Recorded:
{"hour": 1, "minute": 2}
